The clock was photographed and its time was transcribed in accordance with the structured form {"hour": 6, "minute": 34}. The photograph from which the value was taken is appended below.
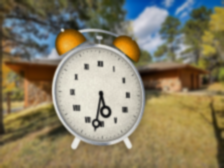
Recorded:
{"hour": 5, "minute": 32}
